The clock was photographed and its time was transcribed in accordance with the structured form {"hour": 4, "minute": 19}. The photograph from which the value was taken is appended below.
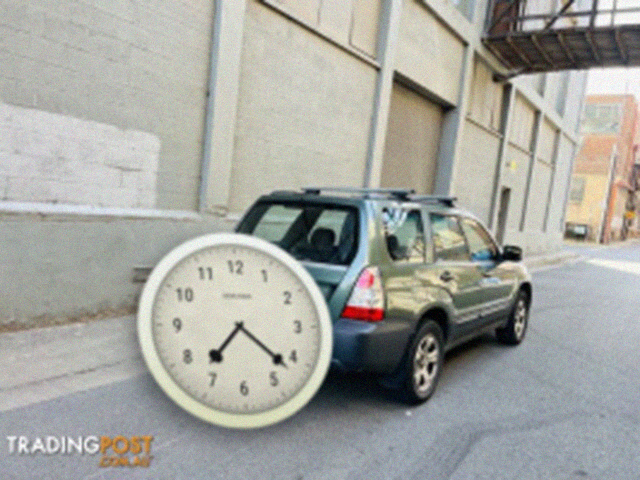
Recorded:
{"hour": 7, "minute": 22}
